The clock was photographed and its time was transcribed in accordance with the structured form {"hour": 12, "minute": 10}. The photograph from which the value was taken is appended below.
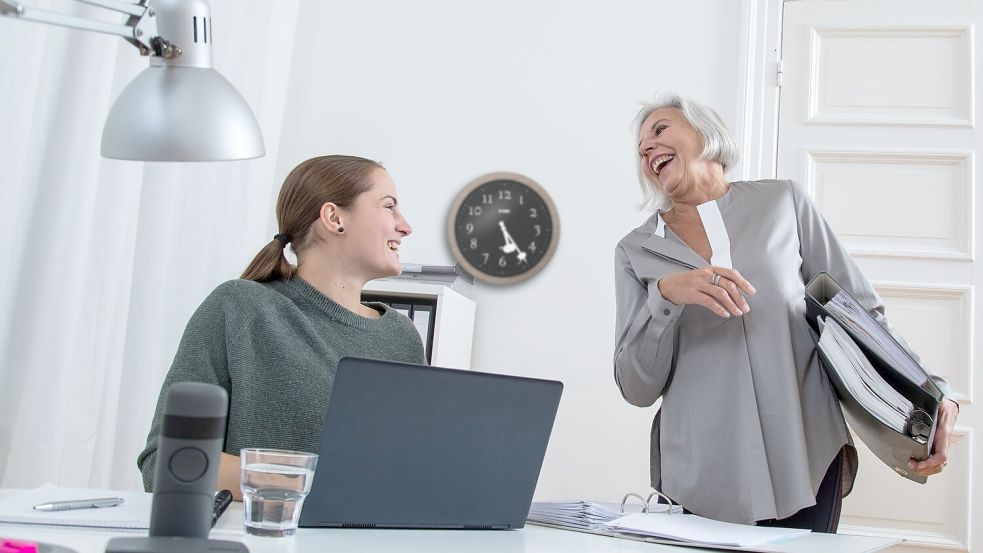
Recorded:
{"hour": 5, "minute": 24}
